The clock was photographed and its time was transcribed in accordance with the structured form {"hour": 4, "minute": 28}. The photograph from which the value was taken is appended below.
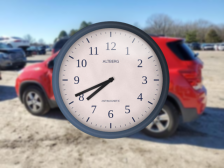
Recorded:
{"hour": 7, "minute": 41}
